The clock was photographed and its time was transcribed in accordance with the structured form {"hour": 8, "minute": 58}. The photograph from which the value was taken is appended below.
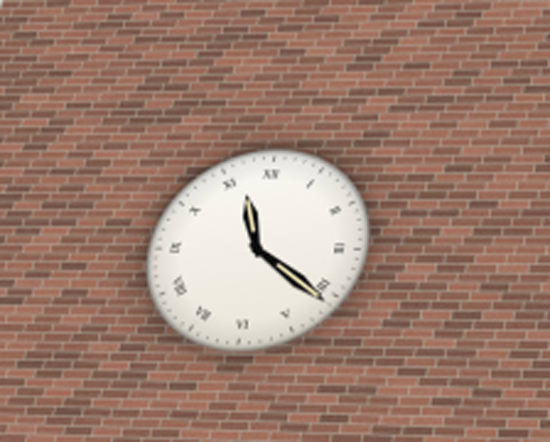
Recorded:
{"hour": 11, "minute": 21}
